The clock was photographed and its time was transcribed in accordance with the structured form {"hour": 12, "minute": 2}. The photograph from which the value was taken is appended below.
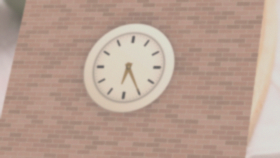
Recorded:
{"hour": 6, "minute": 25}
